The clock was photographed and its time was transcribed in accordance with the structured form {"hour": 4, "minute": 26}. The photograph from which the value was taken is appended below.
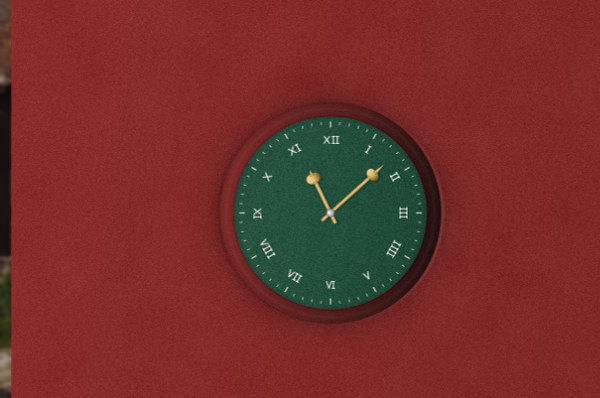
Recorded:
{"hour": 11, "minute": 8}
